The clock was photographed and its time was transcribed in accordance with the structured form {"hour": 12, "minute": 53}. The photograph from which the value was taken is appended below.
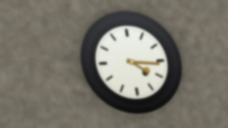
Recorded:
{"hour": 4, "minute": 16}
